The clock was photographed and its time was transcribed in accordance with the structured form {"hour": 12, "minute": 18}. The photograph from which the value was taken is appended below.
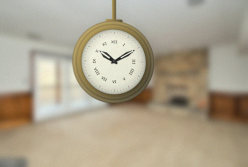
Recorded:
{"hour": 10, "minute": 10}
